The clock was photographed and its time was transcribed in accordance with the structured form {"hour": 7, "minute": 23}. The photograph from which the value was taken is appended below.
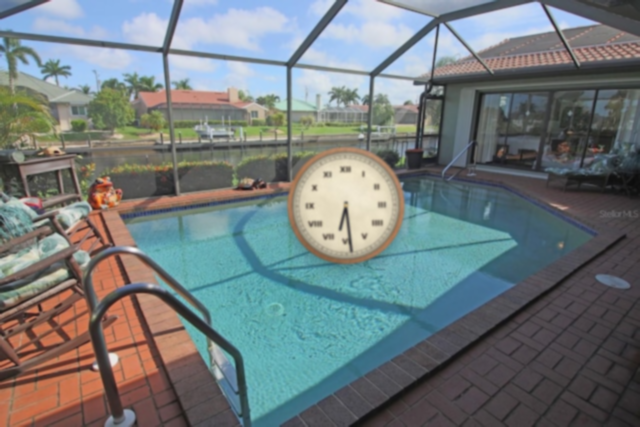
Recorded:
{"hour": 6, "minute": 29}
